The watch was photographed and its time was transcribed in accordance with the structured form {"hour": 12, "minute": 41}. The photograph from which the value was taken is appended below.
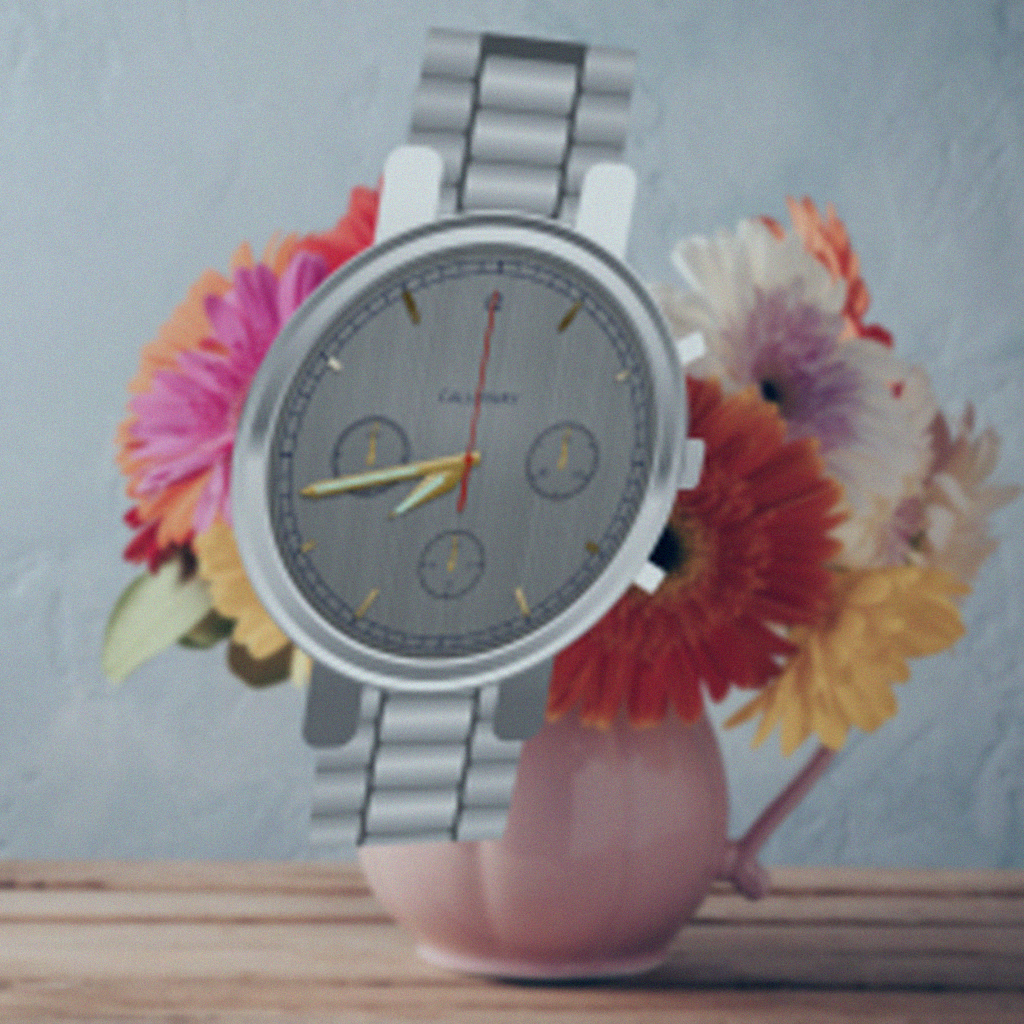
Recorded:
{"hour": 7, "minute": 43}
